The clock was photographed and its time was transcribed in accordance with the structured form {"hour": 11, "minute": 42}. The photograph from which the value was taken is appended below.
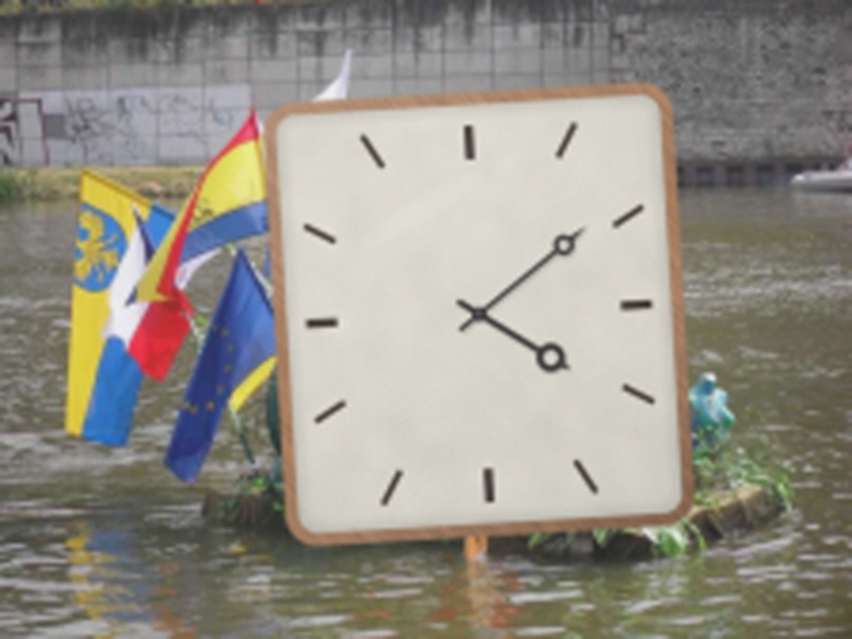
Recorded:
{"hour": 4, "minute": 9}
